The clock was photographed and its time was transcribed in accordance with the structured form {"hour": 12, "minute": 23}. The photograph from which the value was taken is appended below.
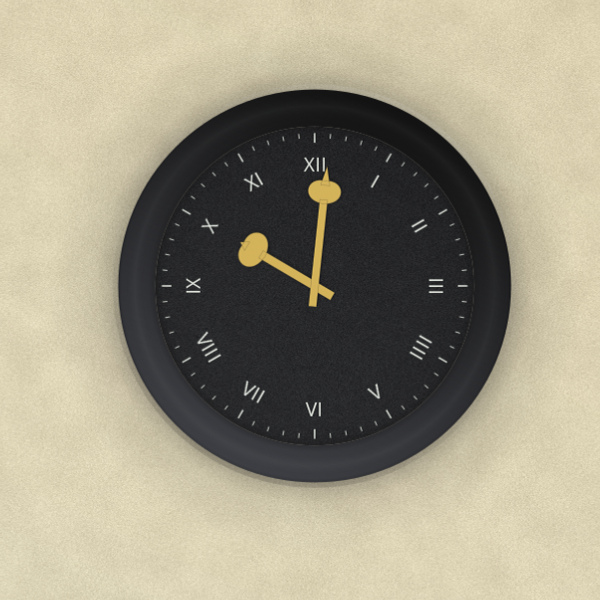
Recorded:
{"hour": 10, "minute": 1}
